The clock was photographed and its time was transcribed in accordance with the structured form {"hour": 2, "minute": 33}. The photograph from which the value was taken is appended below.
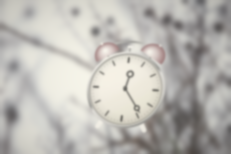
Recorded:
{"hour": 12, "minute": 24}
